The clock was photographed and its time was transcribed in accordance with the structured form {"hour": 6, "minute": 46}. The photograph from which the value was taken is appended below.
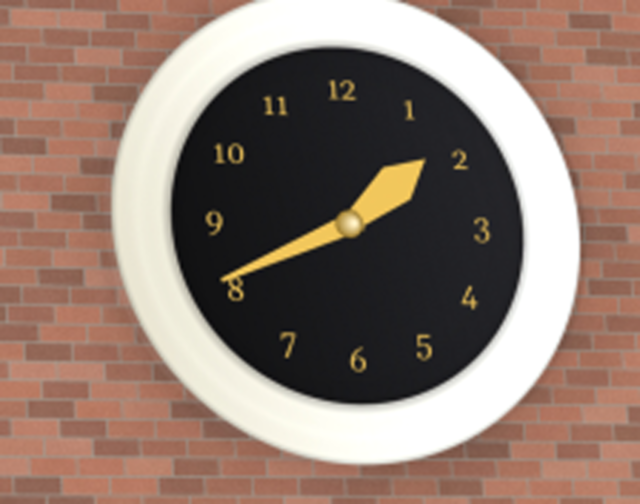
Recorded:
{"hour": 1, "minute": 41}
